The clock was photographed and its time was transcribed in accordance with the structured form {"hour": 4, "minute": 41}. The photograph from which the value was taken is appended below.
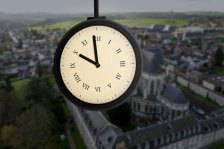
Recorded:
{"hour": 9, "minute": 59}
